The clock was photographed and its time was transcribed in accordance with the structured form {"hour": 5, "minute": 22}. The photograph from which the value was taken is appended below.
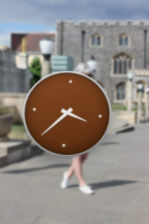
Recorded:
{"hour": 3, "minute": 37}
